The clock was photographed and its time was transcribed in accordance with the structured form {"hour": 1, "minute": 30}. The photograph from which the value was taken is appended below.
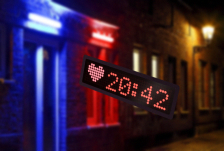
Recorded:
{"hour": 20, "minute": 42}
